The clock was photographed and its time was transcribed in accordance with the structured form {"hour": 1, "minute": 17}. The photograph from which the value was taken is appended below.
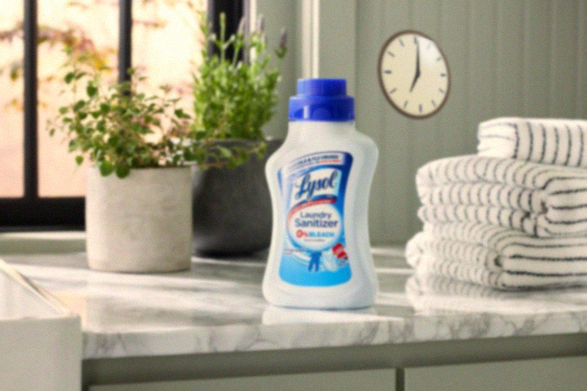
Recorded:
{"hour": 7, "minute": 1}
